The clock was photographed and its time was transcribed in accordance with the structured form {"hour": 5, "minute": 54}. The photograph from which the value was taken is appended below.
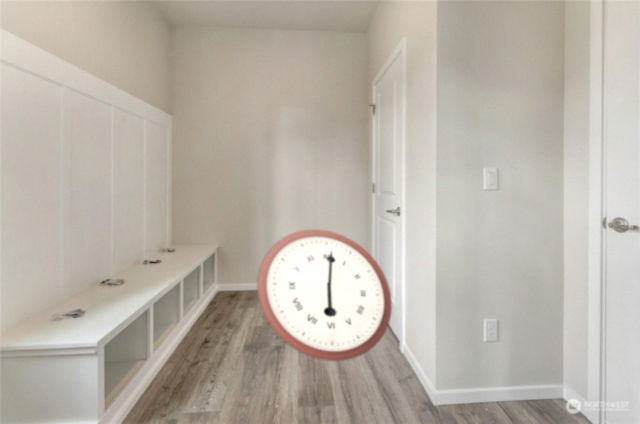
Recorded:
{"hour": 6, "minute": 1}
